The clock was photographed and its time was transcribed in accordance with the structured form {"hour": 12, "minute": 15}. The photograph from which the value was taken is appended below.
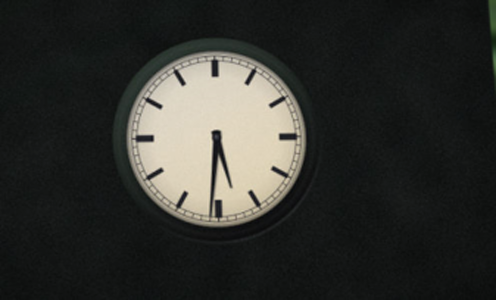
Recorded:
{"hour": 5, "minute": 31}
